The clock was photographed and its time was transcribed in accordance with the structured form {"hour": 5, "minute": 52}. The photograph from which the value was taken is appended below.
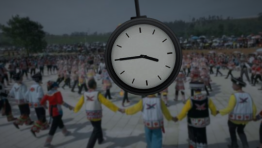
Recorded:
{"hour": 3, "minute": 45}
